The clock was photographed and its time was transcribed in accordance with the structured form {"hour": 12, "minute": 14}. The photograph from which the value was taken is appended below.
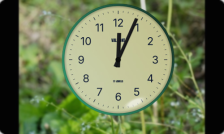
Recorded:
{"hour": 12, "minute": 4}
